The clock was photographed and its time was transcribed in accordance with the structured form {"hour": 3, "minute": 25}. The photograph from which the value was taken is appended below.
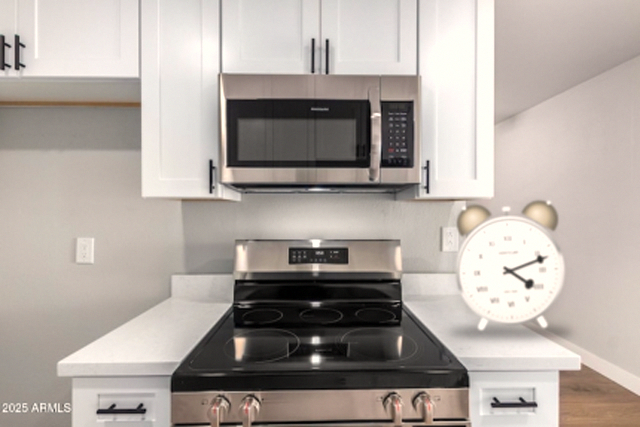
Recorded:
{"hour": 4, "minute": 12}
